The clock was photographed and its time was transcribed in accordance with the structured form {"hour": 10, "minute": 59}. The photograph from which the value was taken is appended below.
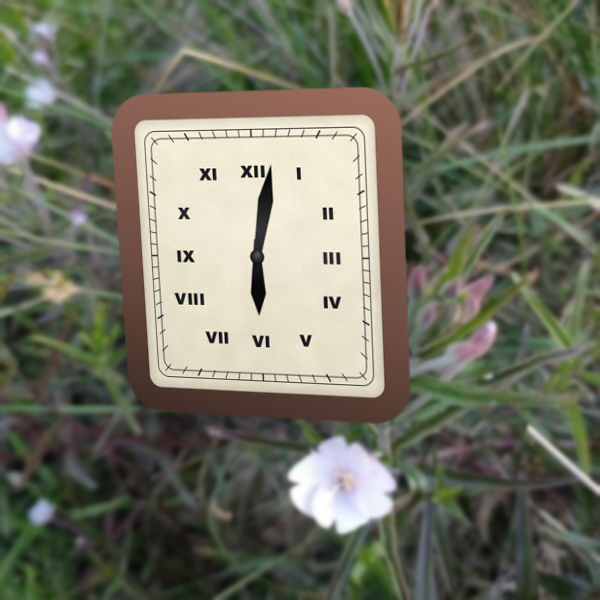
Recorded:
{"hour": 6, "minute": 2}
